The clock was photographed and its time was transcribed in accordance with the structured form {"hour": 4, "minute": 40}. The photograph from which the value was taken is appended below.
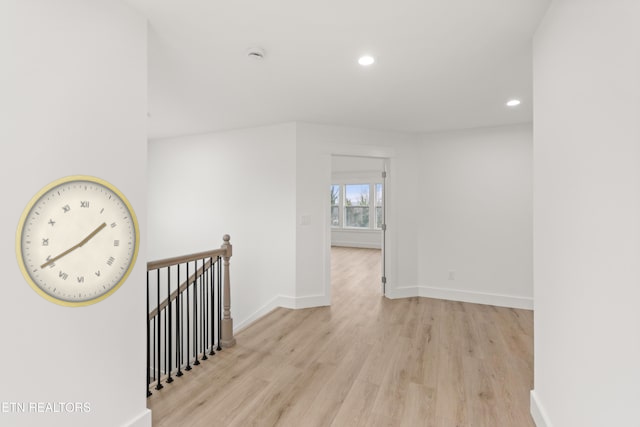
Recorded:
{"hour": 1, "minute": 40}
